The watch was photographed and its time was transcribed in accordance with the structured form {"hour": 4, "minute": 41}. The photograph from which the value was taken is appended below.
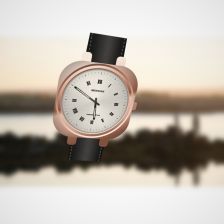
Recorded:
{"hour": 5, "minute": 50}
